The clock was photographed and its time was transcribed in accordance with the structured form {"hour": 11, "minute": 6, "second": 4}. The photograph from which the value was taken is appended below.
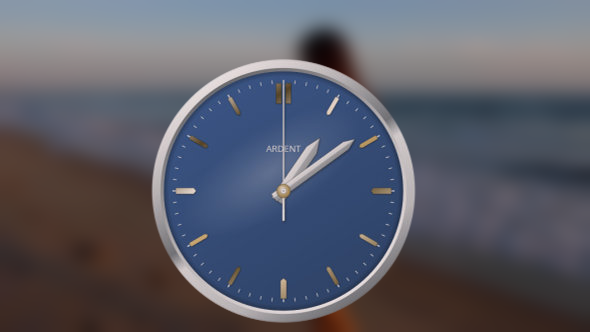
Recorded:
{"hour": 1, "minute": 9, "second": 0}
